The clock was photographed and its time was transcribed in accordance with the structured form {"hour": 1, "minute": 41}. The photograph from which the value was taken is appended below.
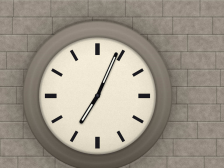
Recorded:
{"hour": 7, "minute": 4}
